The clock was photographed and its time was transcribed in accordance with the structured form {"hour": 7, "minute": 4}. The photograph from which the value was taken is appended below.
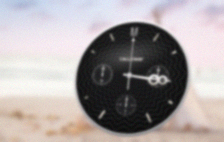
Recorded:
{"hour": 3, "minute": 16}
